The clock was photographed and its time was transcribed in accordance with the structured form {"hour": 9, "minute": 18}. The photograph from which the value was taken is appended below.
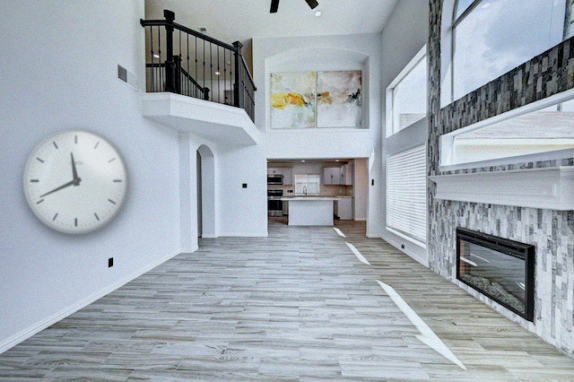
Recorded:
{"hour": 11, "minute": 41}
